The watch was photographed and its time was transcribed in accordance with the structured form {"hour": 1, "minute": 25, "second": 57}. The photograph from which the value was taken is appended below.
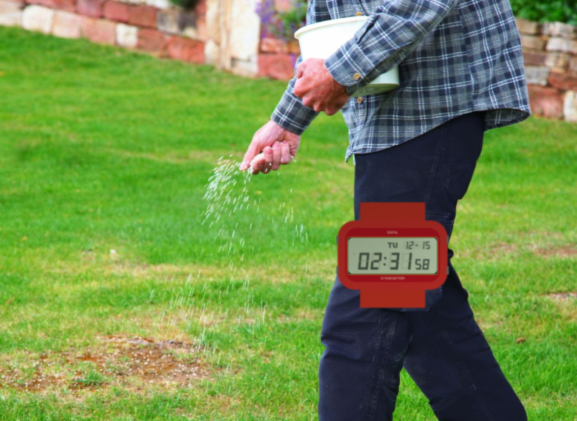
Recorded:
{"hour": 2, "minute": 31, "second": 58}
